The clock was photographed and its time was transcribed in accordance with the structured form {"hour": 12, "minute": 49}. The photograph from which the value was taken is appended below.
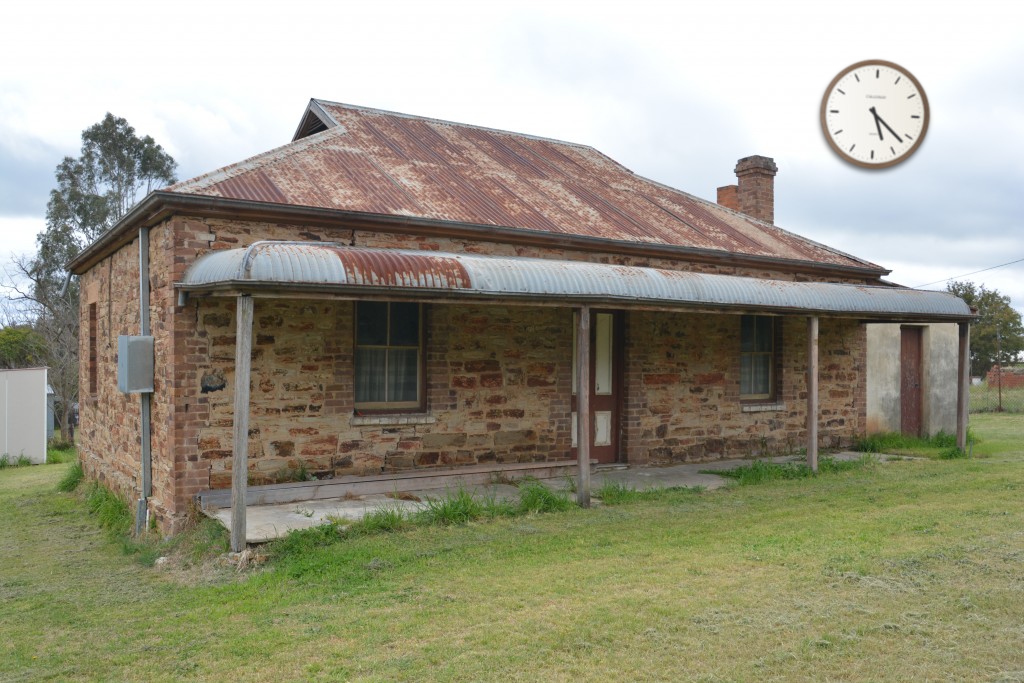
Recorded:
{"hour": 5, "minute": 22}
